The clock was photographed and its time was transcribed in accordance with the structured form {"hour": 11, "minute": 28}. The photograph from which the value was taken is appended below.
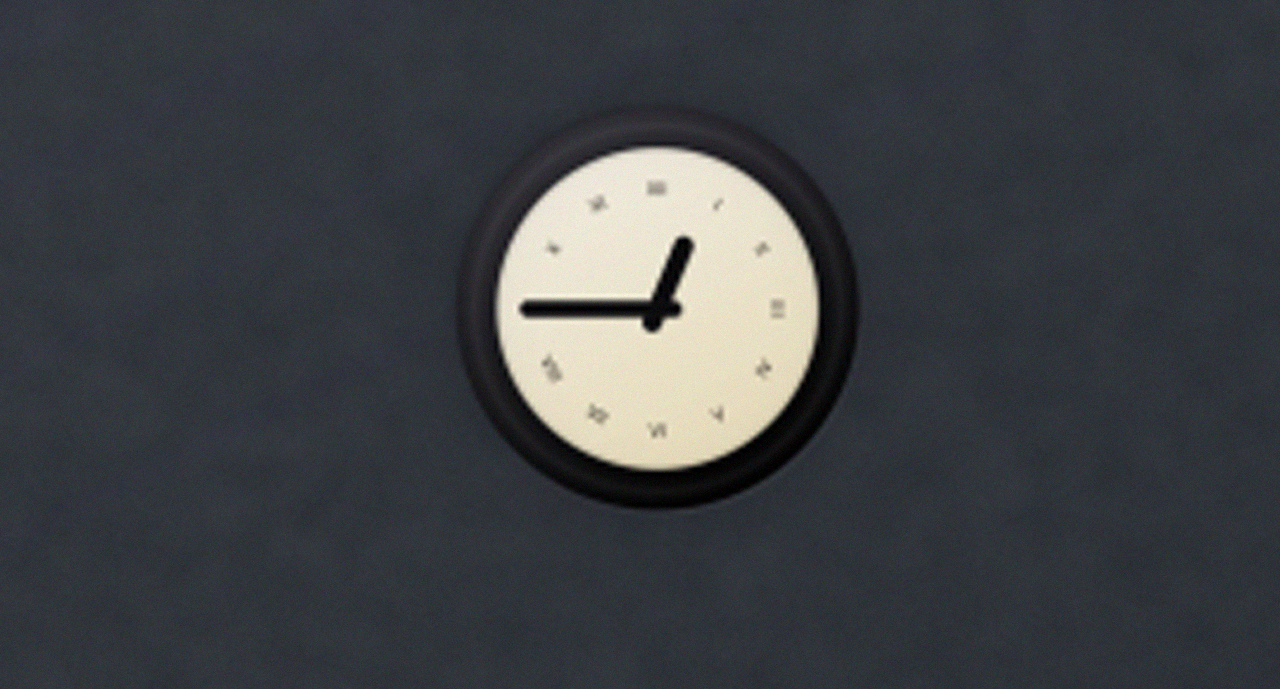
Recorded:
{"hour": 12, "minute": 45}
